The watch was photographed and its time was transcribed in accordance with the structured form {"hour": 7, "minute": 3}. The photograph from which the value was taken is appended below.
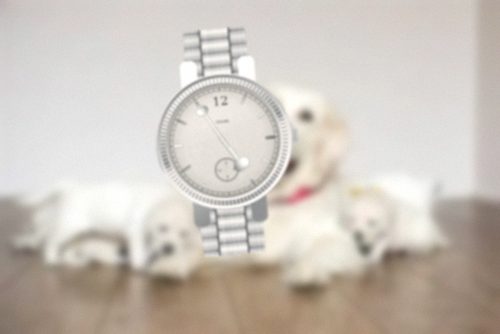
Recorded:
{"hour": 4, "minute": 55}
